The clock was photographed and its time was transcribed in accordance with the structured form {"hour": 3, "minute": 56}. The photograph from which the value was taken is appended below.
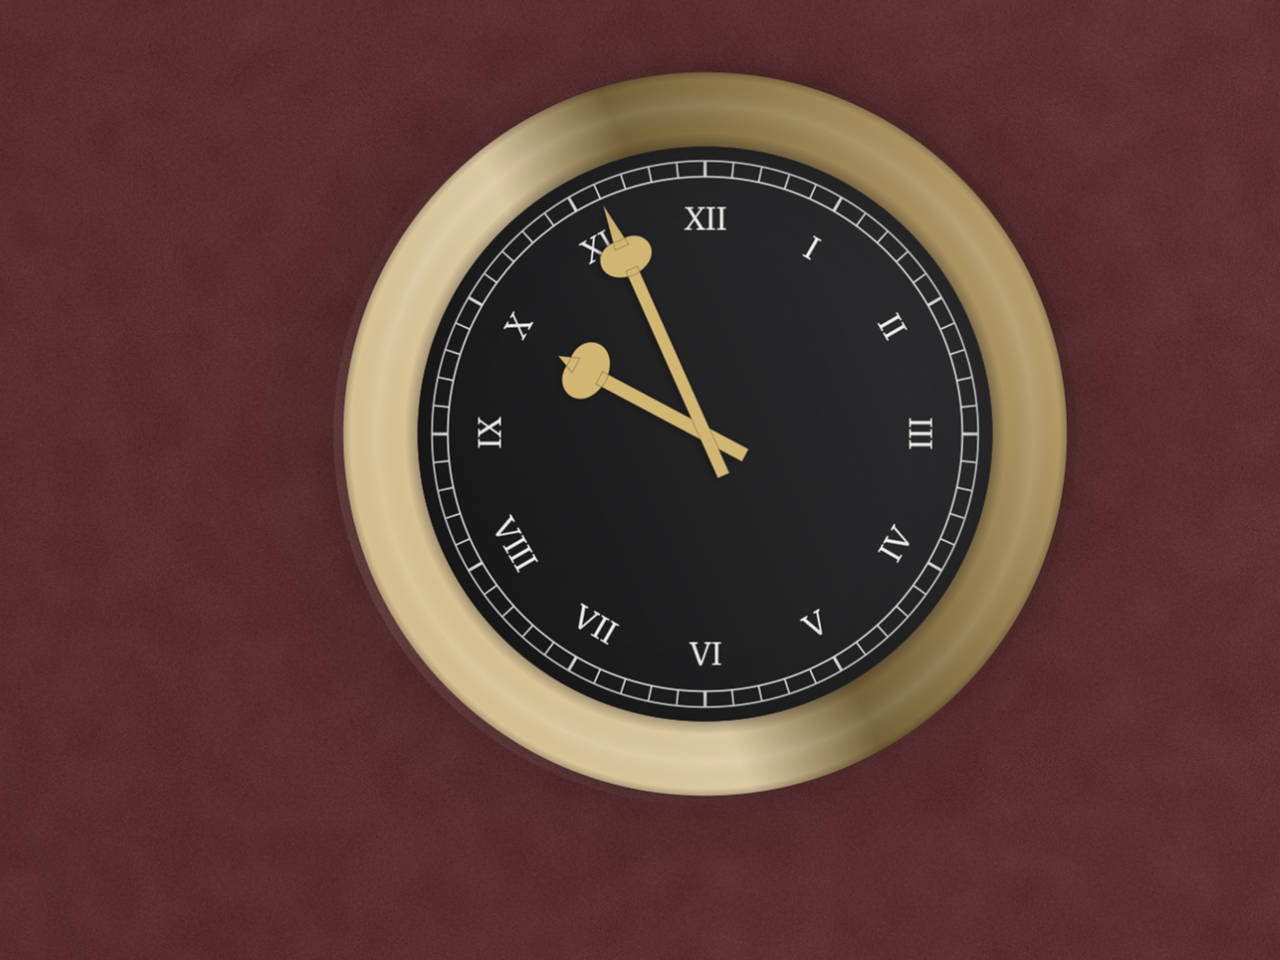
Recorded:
{"hour": 9, "minute": 56}
